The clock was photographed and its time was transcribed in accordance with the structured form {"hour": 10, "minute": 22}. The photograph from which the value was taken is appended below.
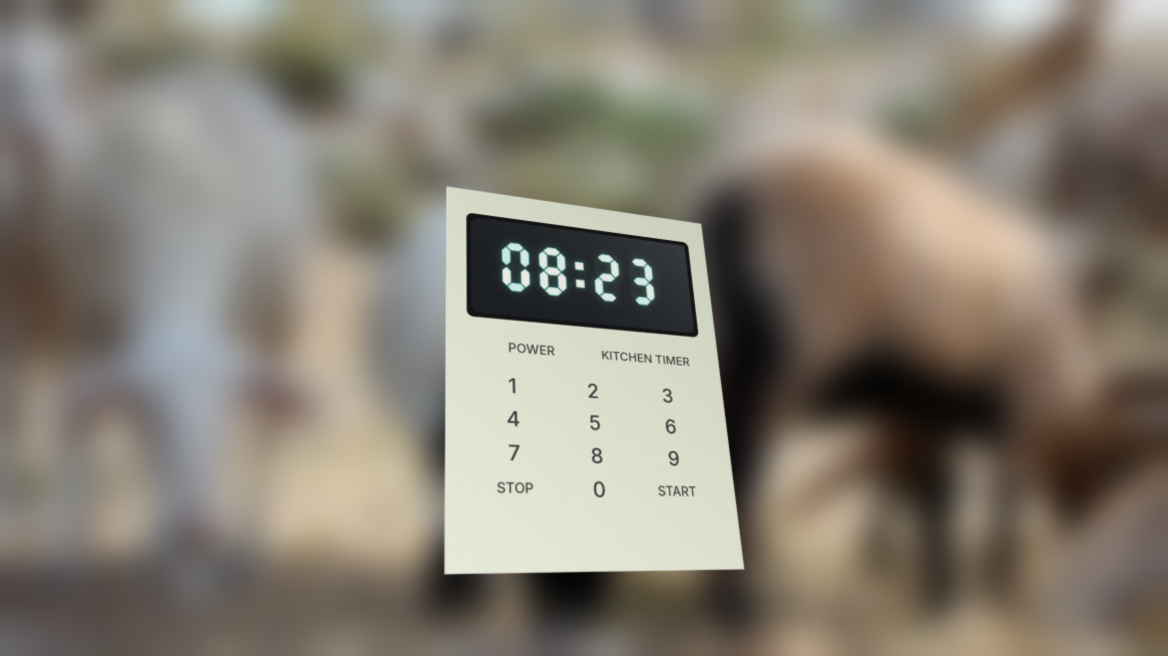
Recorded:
{"hour": 8, "minute": 23}
